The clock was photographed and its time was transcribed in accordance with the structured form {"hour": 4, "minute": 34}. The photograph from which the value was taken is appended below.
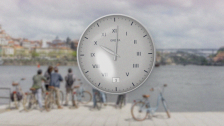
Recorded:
{"hour": 10, "minute": 1}
